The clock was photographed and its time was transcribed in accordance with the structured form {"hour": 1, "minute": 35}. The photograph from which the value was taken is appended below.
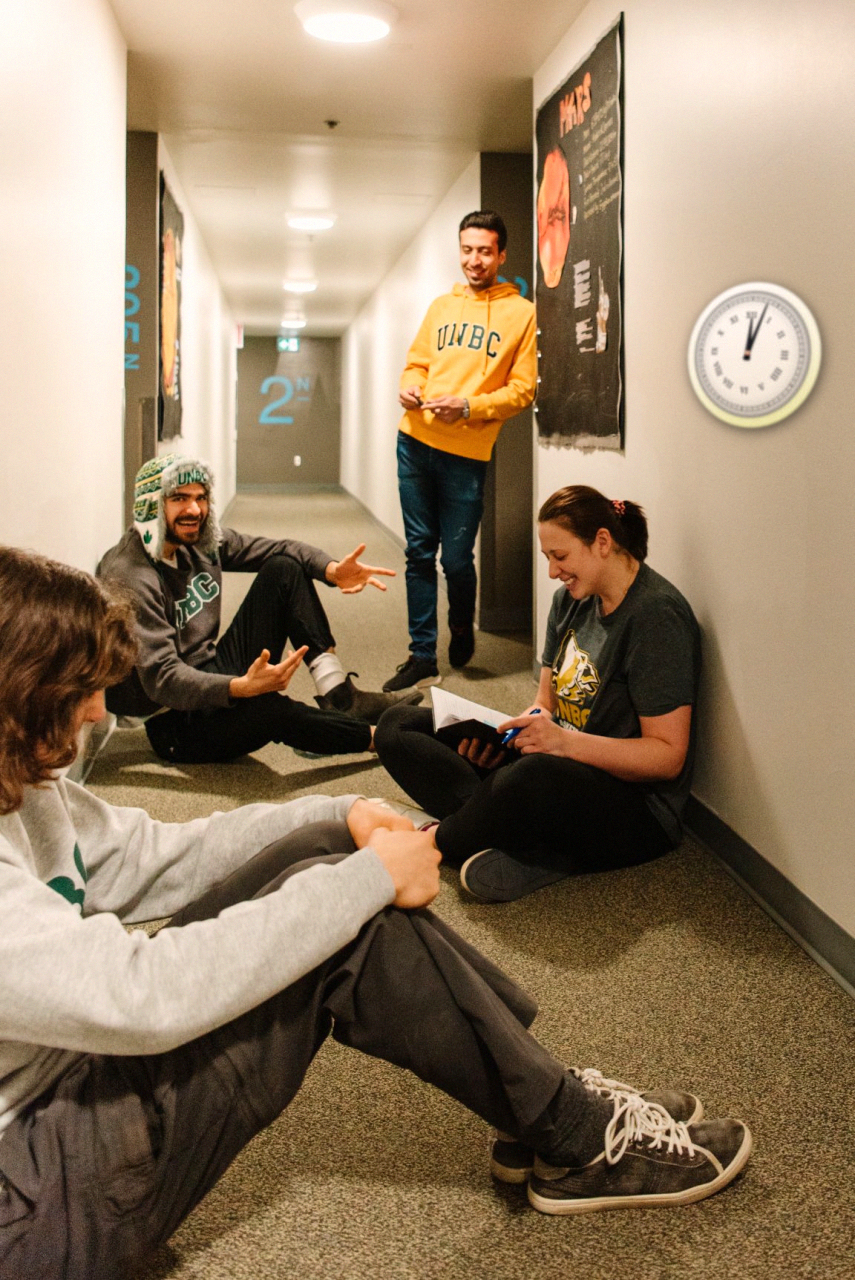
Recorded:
{"hour": 12, "minute": 3}
